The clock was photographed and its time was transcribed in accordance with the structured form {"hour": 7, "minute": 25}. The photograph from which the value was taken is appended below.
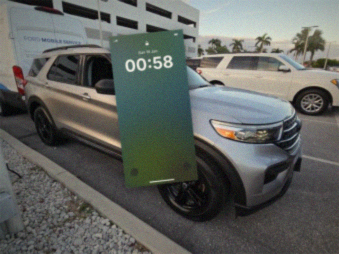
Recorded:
{"hour": 0, "minute": 58}
